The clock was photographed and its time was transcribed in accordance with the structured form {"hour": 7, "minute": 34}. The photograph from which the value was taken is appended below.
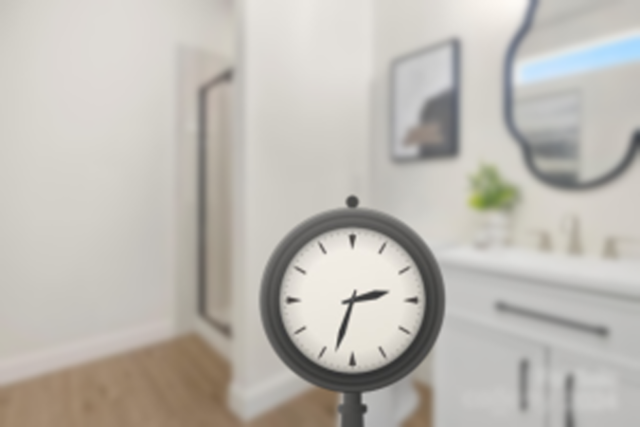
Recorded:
{"hour": 2, "minute": 33}
